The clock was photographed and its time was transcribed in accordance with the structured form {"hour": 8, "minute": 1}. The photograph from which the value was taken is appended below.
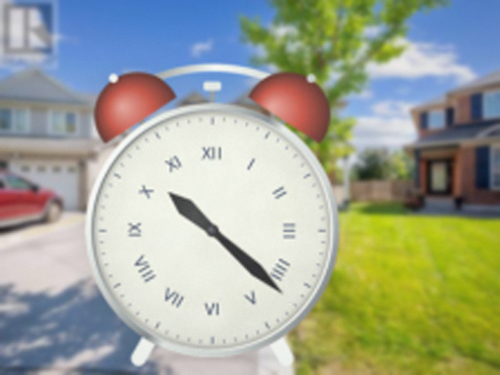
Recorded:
{"hour": 10, "minute": 22}
